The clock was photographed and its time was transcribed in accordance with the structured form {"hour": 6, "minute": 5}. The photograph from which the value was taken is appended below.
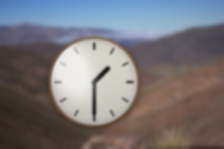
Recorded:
{"hour": 1, "minute": 30}
